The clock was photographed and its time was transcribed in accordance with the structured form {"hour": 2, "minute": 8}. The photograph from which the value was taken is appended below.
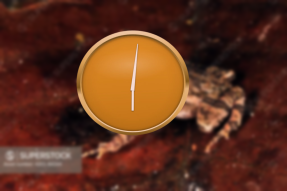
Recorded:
{"hour": 6, "minute": 1}
